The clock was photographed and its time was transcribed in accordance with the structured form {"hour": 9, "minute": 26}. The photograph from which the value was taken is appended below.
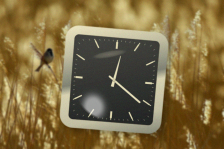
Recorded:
{"hour": 12, "minute": 21}
